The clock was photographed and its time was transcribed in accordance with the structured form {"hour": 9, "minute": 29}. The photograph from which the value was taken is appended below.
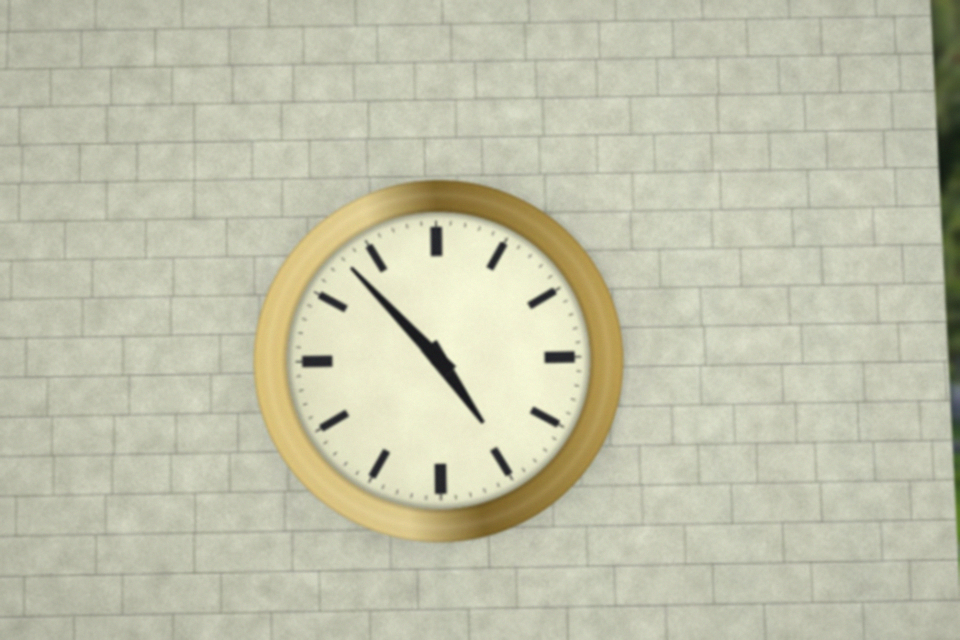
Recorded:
{"hour": 4, "minute": 53}
